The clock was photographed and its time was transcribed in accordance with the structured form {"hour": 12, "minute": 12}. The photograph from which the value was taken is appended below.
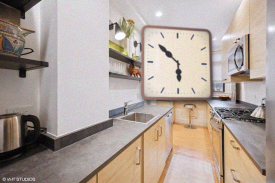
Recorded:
{"hour": 5, "minute": 52}
